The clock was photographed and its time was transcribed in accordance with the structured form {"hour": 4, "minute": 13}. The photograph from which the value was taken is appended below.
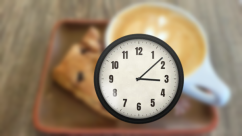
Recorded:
{"hour": 3, "minute": 8}
